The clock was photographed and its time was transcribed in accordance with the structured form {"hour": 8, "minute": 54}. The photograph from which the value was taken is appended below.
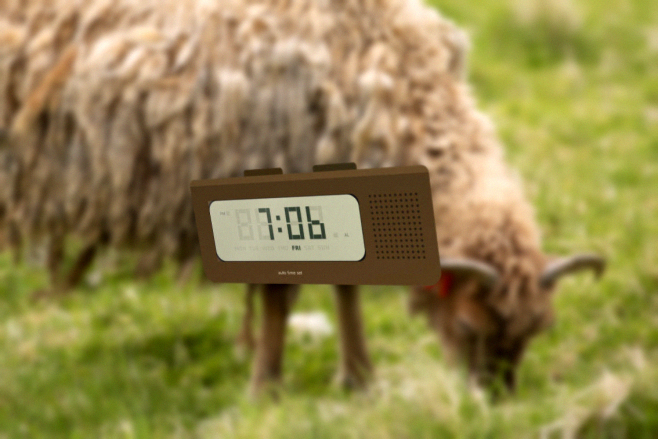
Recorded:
{"hour": 7, "minute": 6}
